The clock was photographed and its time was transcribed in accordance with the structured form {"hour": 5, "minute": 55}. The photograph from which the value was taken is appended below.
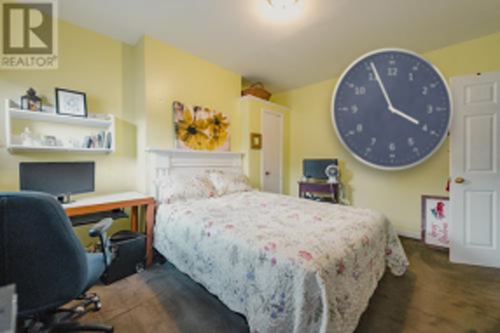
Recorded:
{"hour": 3, "minute": 56}
